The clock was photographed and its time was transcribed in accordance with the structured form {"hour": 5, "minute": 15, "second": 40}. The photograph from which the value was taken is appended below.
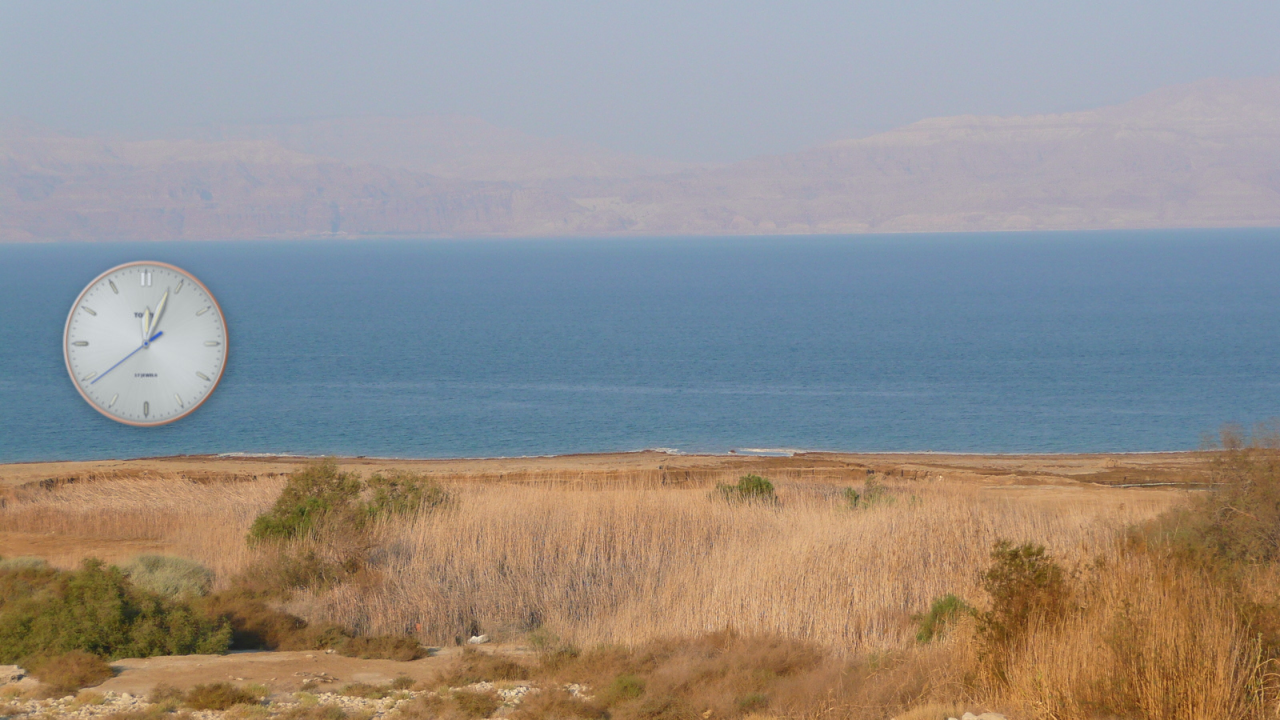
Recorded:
{"hour": 12, "minute": 3, "second": 39}
